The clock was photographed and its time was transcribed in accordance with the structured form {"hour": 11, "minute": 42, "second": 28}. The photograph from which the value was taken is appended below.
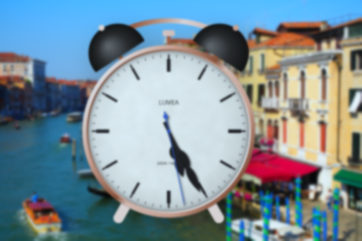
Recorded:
{"hour": 5, "minute": 25, "second": 28}
